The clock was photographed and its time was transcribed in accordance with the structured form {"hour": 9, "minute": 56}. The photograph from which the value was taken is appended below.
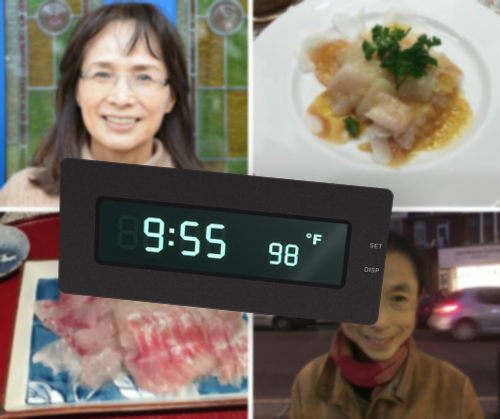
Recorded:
{"hour": 9, "minute": 55}
